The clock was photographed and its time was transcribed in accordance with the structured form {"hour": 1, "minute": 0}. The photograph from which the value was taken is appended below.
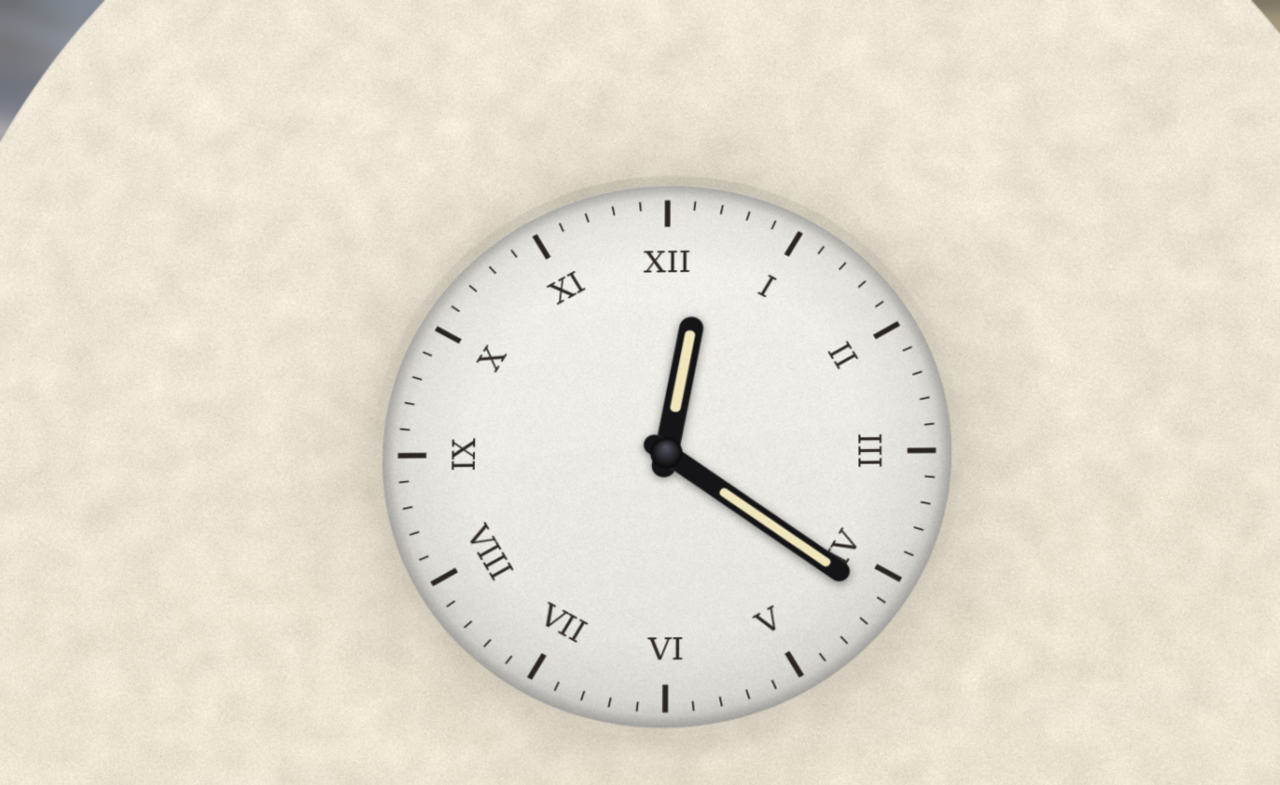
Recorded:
{"hour": 12, "minute": 21}
